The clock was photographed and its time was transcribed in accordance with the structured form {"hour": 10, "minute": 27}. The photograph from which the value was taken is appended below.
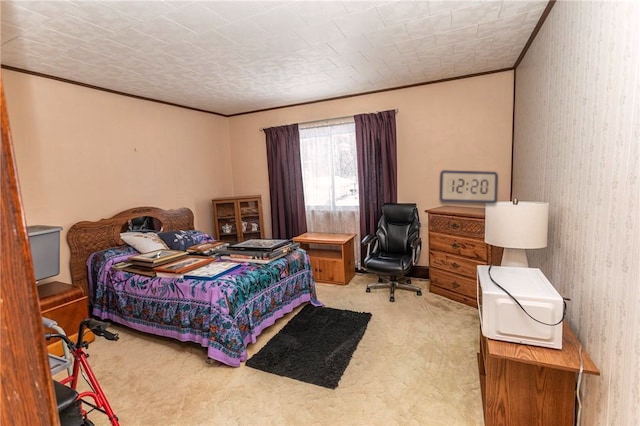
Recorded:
{"hour": 12, "minute": 20}
